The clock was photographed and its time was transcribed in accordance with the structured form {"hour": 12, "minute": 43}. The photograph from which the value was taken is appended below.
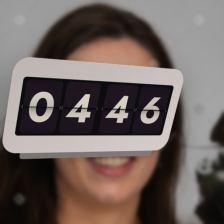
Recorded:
{"hour": 4, "minute": 46}
